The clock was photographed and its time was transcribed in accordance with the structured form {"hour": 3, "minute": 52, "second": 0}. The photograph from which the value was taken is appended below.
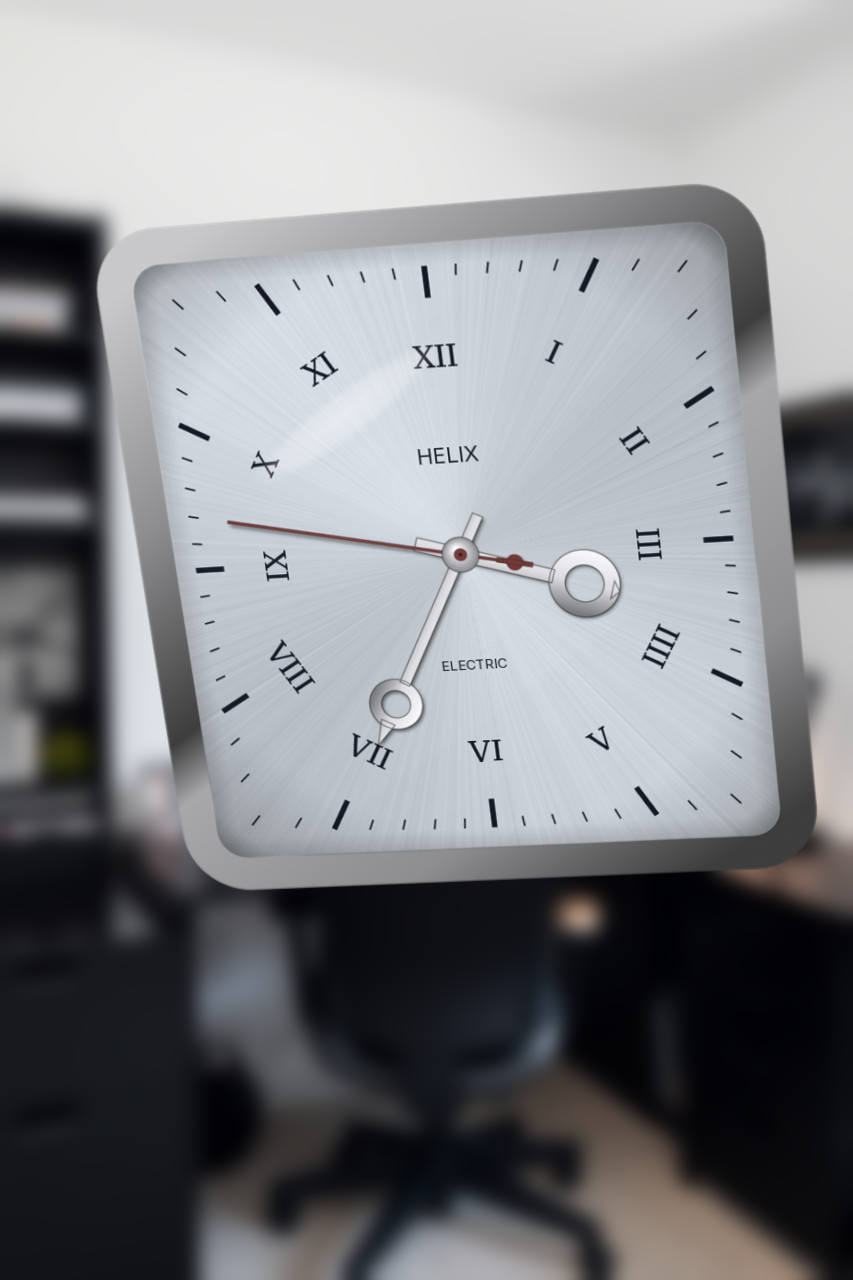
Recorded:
{"hour": 3, "minute": 34, "second": 47}
